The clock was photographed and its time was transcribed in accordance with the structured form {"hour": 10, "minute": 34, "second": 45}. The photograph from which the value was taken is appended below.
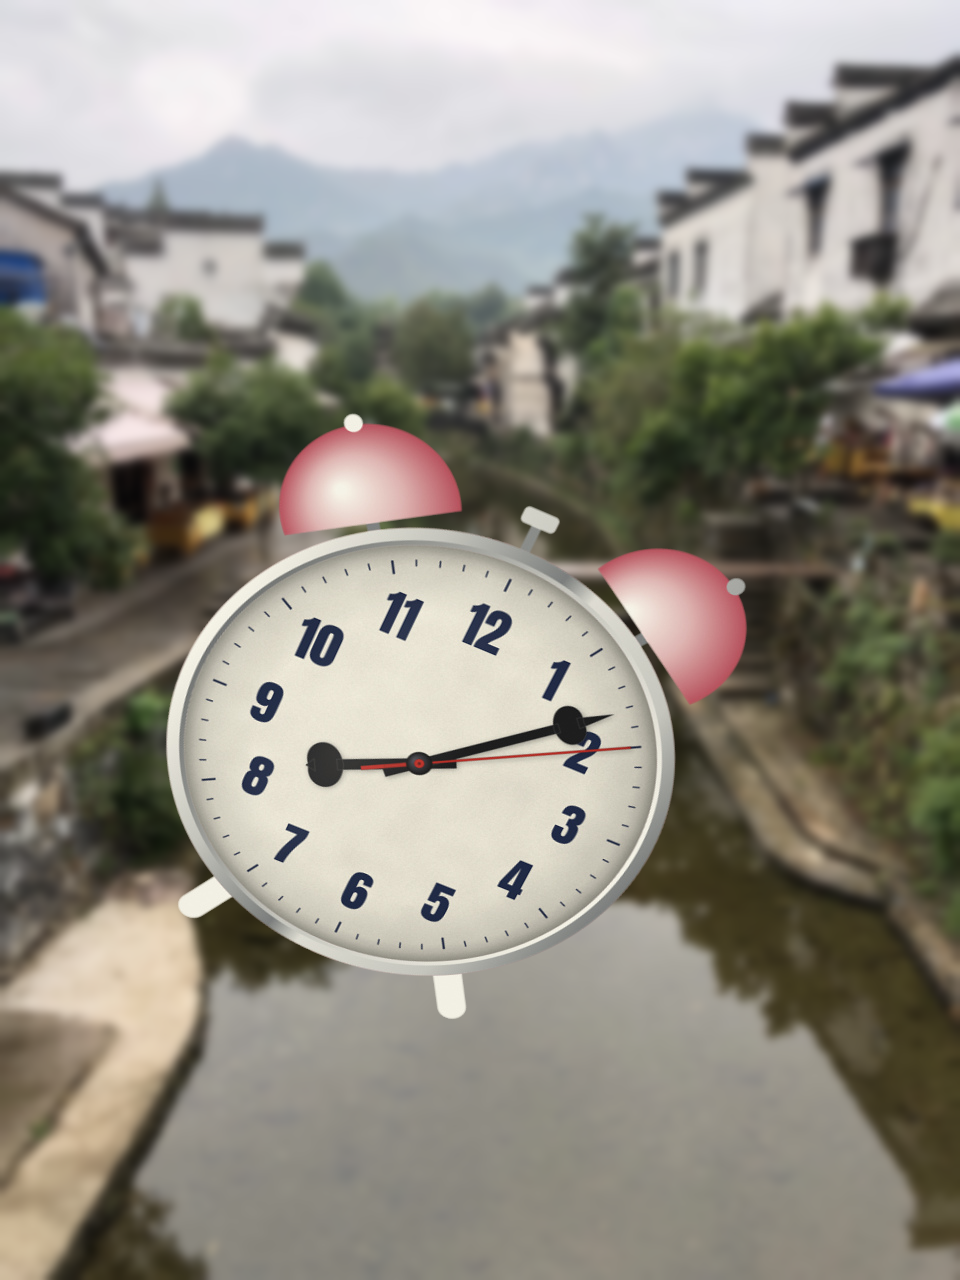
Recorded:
{"hour": 8, "minute": 8, "second": 10}
